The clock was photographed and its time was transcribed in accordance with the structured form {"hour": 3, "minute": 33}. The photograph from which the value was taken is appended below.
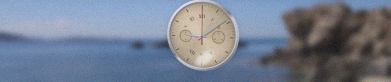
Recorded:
{"hour": 9, "minute": 9}
